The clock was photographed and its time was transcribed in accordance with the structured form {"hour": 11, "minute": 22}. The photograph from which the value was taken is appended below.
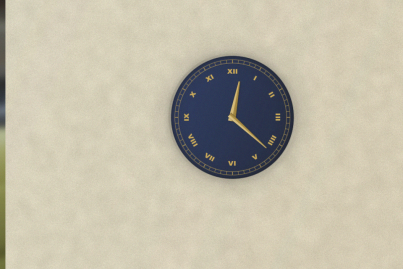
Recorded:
{"hour": 12, "minute": 22}
